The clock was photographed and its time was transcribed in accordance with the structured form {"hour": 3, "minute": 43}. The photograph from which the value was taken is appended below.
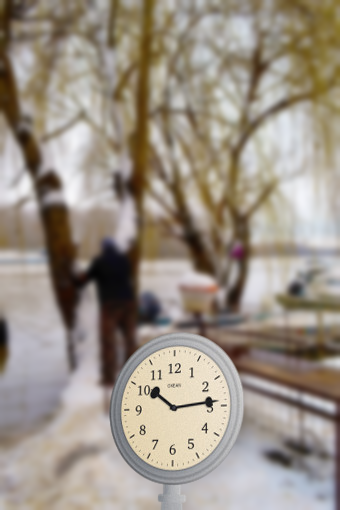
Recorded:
{"hour": 10, "minute": 14}
